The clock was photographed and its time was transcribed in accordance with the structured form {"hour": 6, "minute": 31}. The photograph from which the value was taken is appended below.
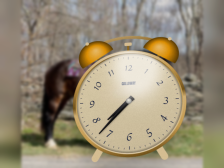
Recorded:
{"hour": 7, "minute": 37}
